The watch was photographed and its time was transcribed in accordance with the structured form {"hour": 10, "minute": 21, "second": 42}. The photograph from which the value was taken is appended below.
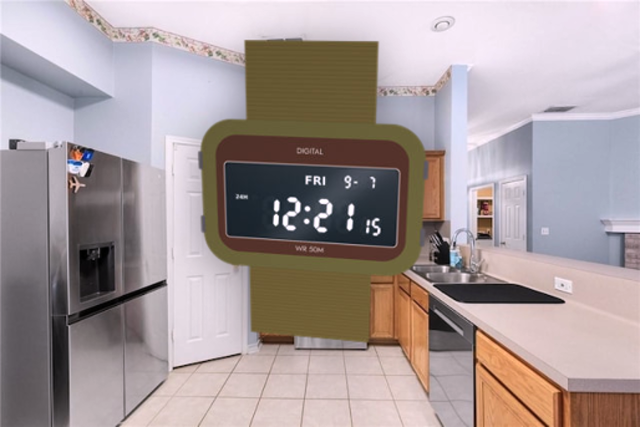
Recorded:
{"hour": 12, "minute": 21, "second": 15}
